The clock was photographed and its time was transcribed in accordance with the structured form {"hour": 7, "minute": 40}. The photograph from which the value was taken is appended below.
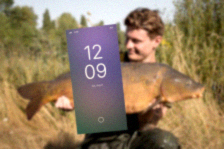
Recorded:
{"hour": 12, "minute": 9}
